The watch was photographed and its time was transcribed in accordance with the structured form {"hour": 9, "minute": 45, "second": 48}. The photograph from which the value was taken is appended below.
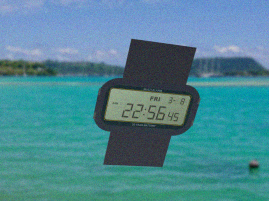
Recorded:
{"hour": 22, "minute": 56, "second": 45}
